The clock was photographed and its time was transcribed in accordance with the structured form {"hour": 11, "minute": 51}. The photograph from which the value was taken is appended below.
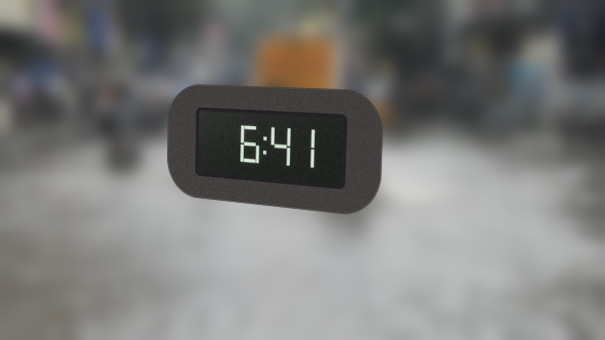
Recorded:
{"hour": 6, "minute": 41}
